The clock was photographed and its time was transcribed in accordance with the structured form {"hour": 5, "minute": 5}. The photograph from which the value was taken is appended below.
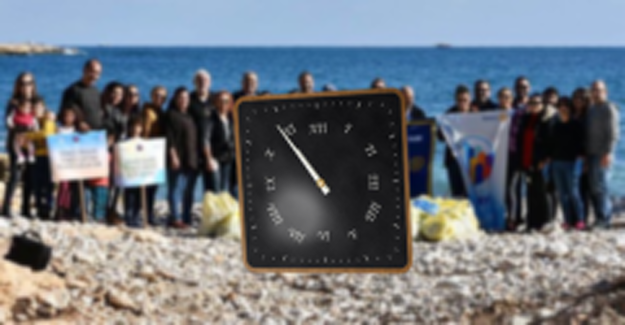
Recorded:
{"hour": 10, "minute": 54}
